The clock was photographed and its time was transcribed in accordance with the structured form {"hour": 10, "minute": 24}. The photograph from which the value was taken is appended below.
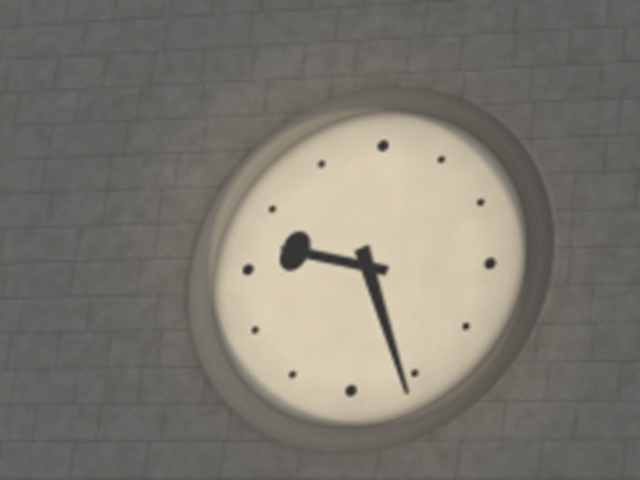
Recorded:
{"hour": 9, "minute": 26}
